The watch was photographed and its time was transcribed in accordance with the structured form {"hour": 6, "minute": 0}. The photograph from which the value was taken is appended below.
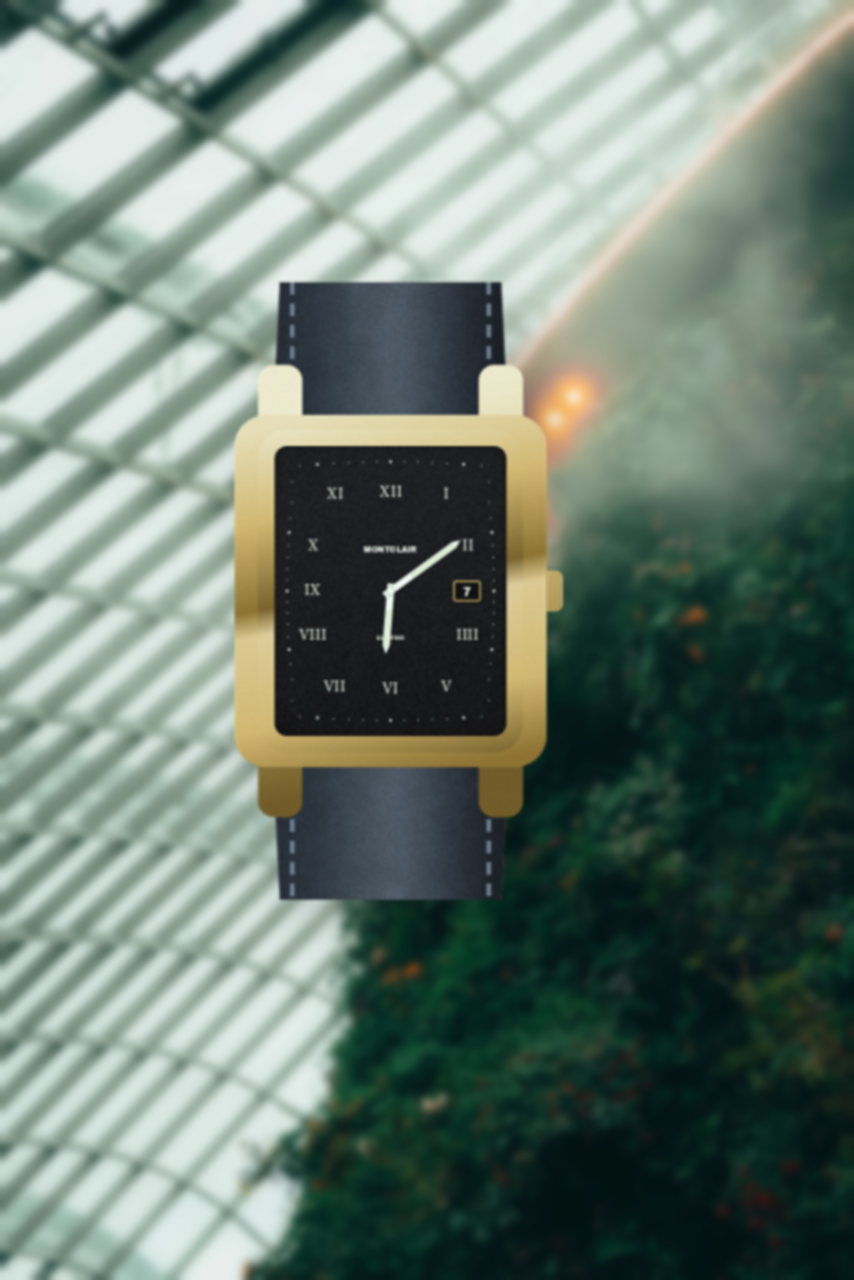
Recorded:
{"hour": 6, "minute": 9}
